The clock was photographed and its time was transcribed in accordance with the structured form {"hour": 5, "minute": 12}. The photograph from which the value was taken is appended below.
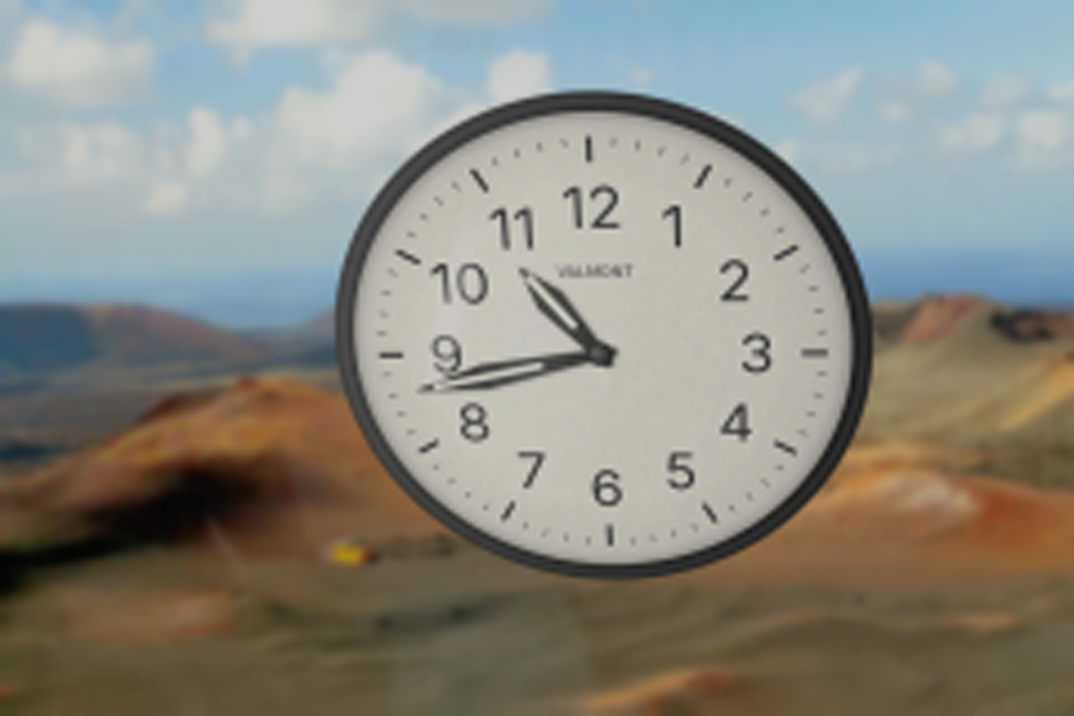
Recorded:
{"hour": 10, "minute": 43}
